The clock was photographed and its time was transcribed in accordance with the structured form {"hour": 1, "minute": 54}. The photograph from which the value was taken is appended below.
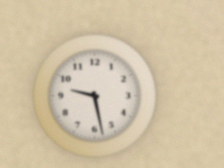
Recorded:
{"hour": 9, "minute": 28}
